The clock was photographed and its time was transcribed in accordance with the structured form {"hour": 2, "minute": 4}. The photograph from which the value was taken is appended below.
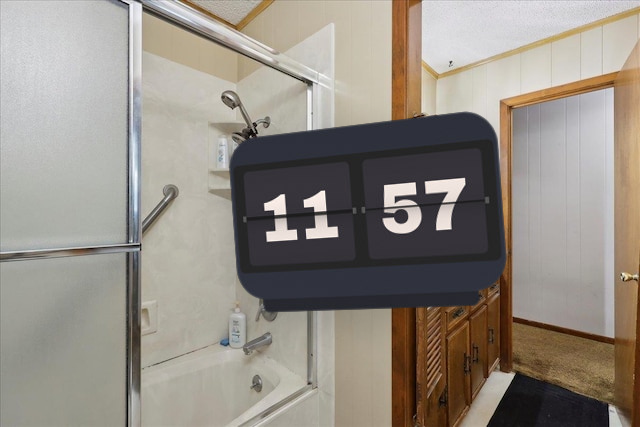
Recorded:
{"hour": 11, "minute": 57}
